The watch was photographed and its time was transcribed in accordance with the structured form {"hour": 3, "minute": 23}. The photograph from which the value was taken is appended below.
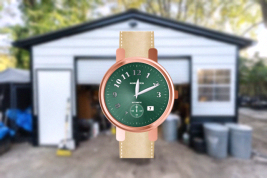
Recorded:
{"hour": 12, "minute": 11}
